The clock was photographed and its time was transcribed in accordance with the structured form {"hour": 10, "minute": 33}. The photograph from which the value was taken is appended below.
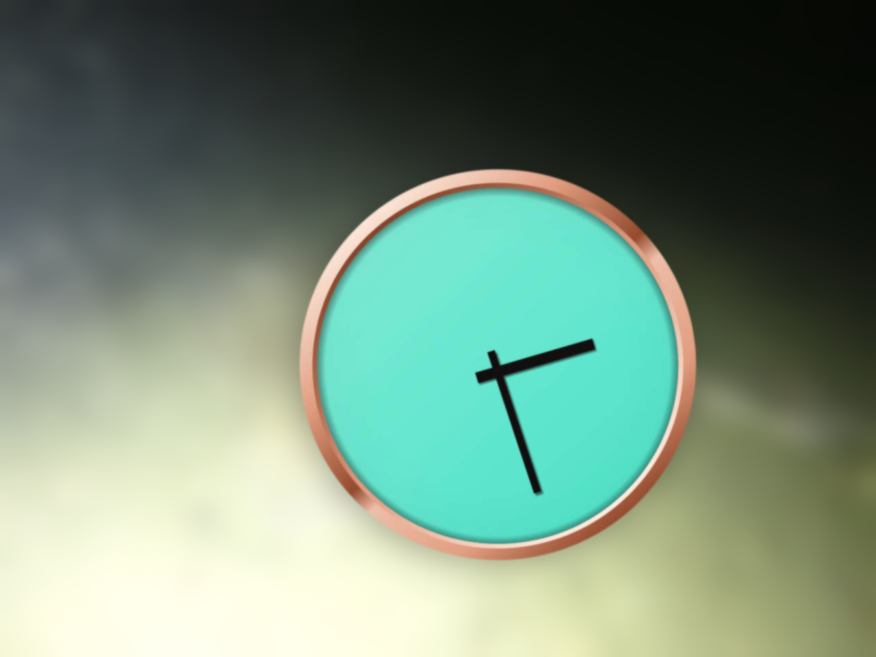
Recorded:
{"hour": 2, "minute": 27}
